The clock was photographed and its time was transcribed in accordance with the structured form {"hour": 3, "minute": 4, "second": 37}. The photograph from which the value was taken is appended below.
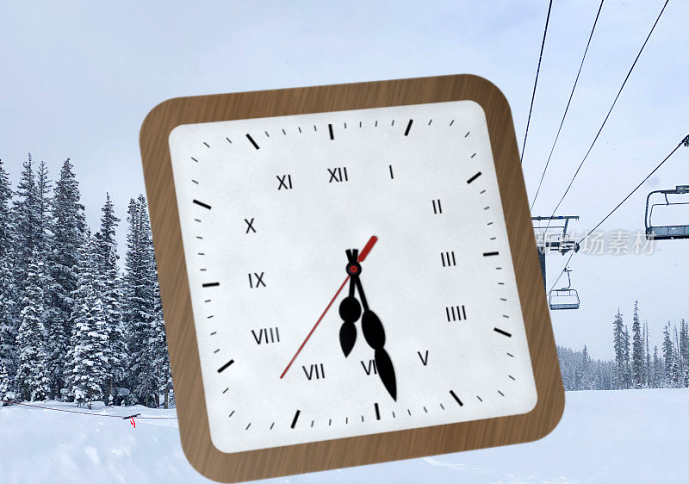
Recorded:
{"hour": 6, "minute": 28, "second": 37}
